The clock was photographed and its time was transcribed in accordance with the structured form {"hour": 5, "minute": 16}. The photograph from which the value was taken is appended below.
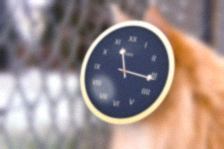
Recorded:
{"hour": 11, "minute": 16}
